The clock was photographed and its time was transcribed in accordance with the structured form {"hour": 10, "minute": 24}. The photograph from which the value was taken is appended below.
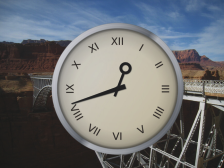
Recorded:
{"hour": 12, "minute": 42}
